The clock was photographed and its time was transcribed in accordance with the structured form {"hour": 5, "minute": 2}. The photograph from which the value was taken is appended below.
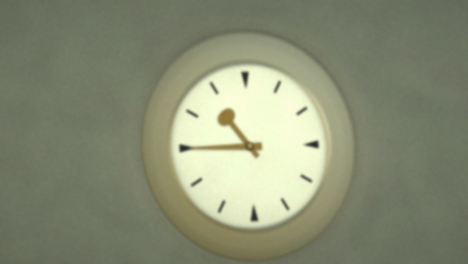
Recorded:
{"hour": 10, "minute": 45}
